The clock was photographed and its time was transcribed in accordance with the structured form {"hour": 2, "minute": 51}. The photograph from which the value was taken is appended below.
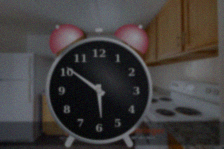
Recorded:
{"hour": 5, "minute": 51}
